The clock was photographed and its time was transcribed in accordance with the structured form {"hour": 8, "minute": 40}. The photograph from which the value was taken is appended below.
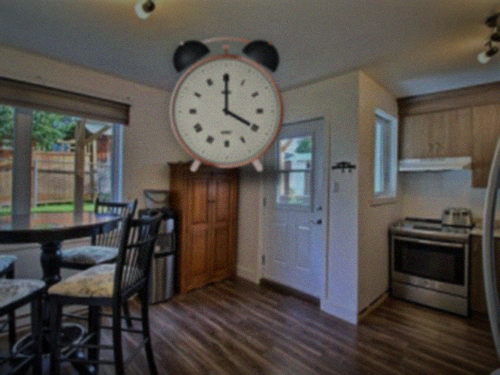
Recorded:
{"hour": 4, "minute": 0}
